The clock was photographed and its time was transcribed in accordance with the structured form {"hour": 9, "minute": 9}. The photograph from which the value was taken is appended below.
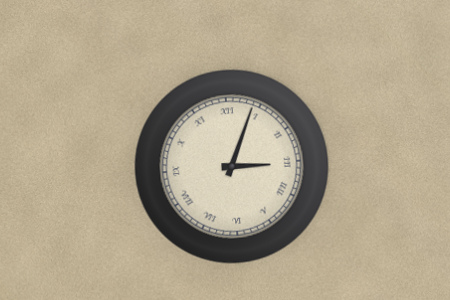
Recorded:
{"hour": 3, "minute": 4}
